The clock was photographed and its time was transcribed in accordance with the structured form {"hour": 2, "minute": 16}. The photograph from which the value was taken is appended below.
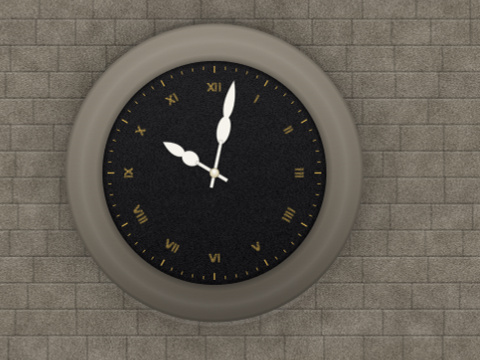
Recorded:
{"hour": 10, "minute": 2}
